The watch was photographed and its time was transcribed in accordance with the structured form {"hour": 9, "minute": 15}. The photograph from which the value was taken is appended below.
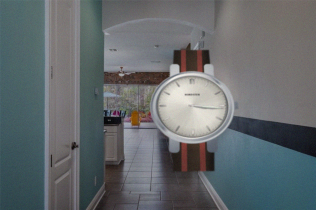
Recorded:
{"hour": 3, "minute": 16}
